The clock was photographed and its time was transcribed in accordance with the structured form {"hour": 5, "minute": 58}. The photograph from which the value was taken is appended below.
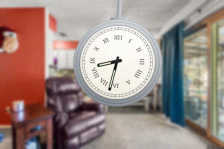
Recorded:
{"hour": 8, "minute": 32}
